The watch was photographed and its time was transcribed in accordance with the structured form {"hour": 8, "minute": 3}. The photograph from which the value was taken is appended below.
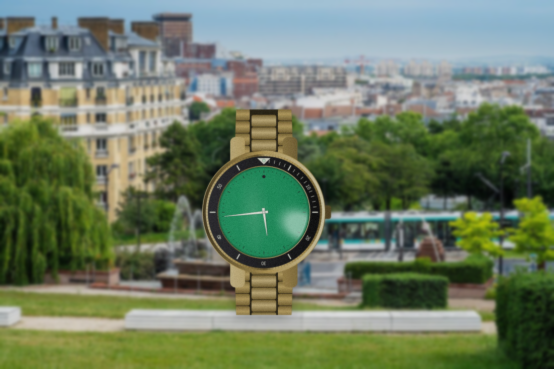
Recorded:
{"hour": 5, "minute": 44}
